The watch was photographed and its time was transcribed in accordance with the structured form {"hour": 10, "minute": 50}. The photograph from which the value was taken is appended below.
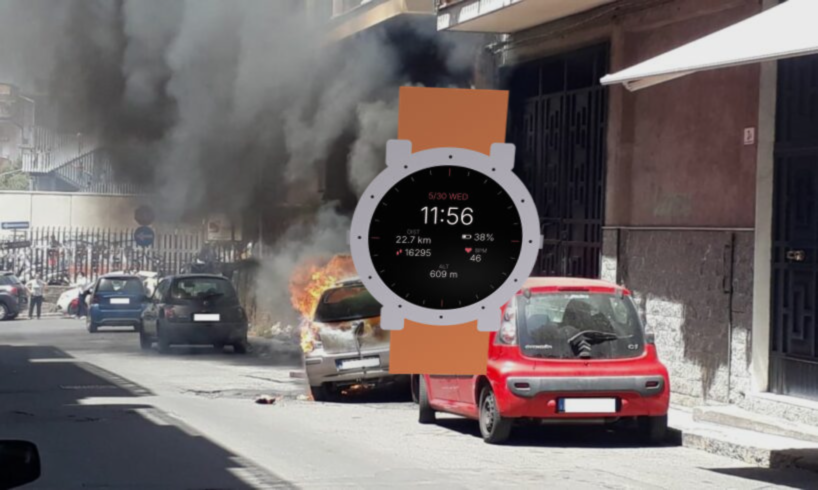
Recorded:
{"hour": 11, "minute": 56}
